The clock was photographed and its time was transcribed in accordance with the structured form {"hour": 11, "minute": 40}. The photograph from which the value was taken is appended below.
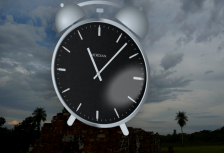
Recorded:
{"hour": 11, "minute": 7}
